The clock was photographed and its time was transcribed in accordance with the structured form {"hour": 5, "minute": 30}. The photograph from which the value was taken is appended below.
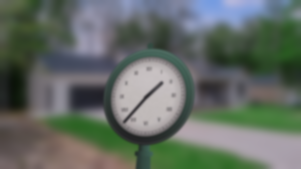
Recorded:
{"hour": 1, "minute": 37}
